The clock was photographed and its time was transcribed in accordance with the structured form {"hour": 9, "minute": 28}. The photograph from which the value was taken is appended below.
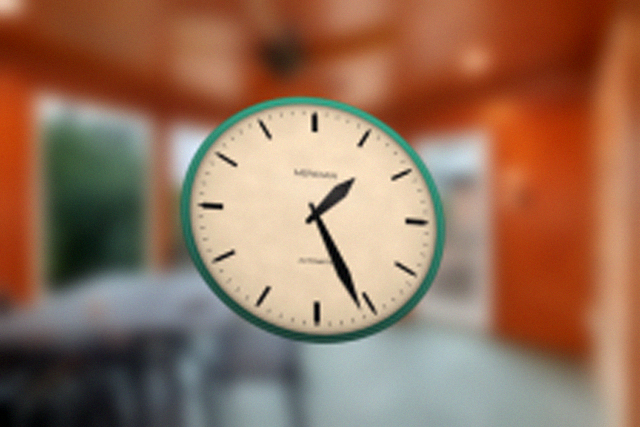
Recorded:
{"hour": 1, "minute": 26}
